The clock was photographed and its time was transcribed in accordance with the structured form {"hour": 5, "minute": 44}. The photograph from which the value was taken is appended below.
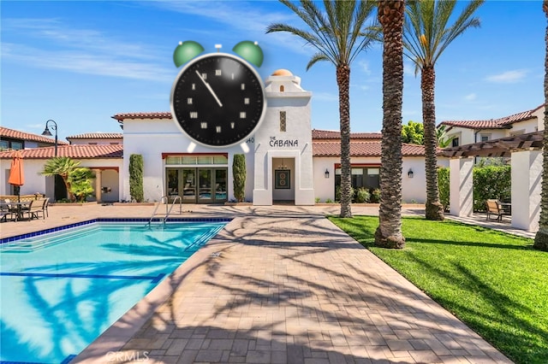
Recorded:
{"hour": 10, "minute": 54}
